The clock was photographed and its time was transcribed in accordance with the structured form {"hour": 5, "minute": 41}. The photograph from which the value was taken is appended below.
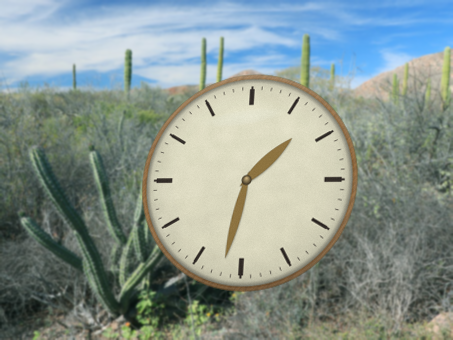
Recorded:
{"hour": 1, "minute": 32}
